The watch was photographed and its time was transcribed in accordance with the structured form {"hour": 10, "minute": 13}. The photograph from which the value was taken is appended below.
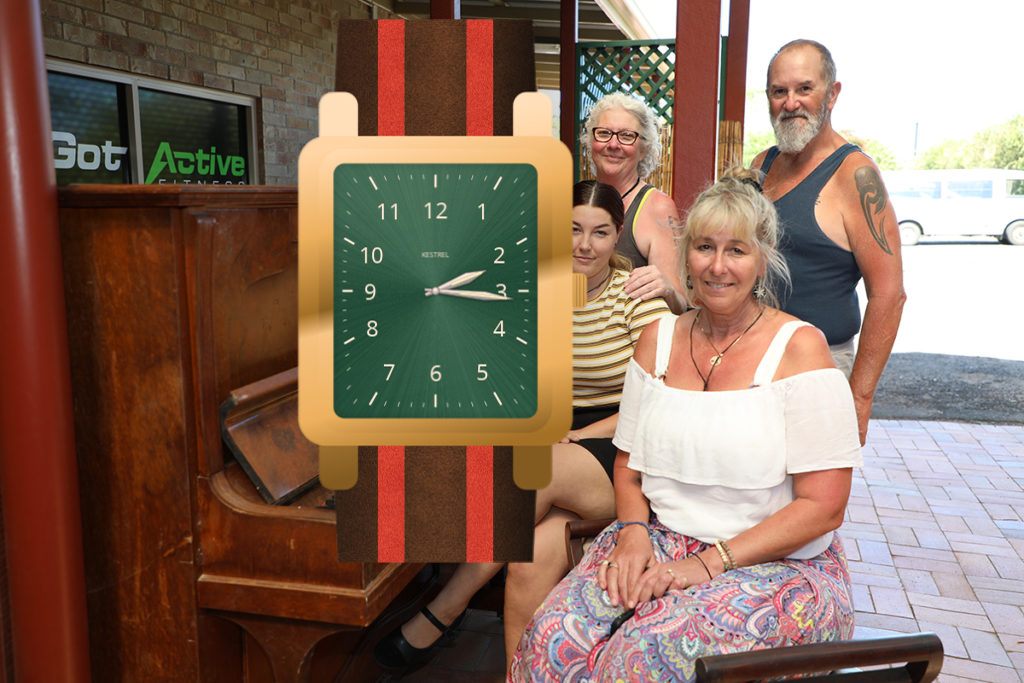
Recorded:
{"hour": 2, "minute": 16}
